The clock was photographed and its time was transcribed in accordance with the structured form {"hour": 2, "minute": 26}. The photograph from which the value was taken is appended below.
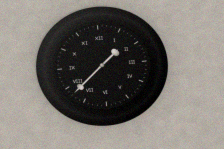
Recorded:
{"hour": 1, "minute": 38}
